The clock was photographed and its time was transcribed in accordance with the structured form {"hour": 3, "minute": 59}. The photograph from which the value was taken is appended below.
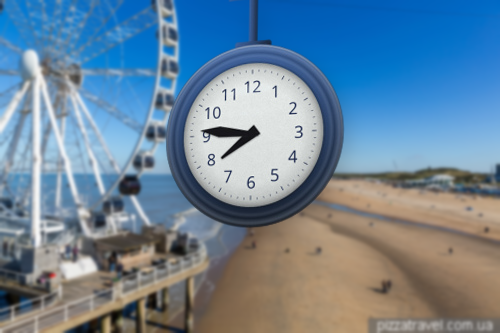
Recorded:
{"hour": 7, "minute": 46}
